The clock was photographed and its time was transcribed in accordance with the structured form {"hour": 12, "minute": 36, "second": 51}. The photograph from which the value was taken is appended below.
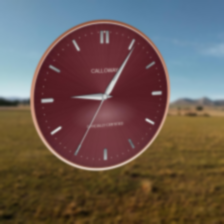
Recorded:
{"hour": 9, "minute": 5, "second": 35}
